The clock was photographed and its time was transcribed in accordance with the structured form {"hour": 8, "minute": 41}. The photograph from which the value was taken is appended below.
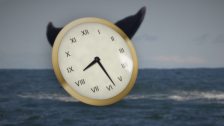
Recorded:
{"hour": 8, "minute": 28}
